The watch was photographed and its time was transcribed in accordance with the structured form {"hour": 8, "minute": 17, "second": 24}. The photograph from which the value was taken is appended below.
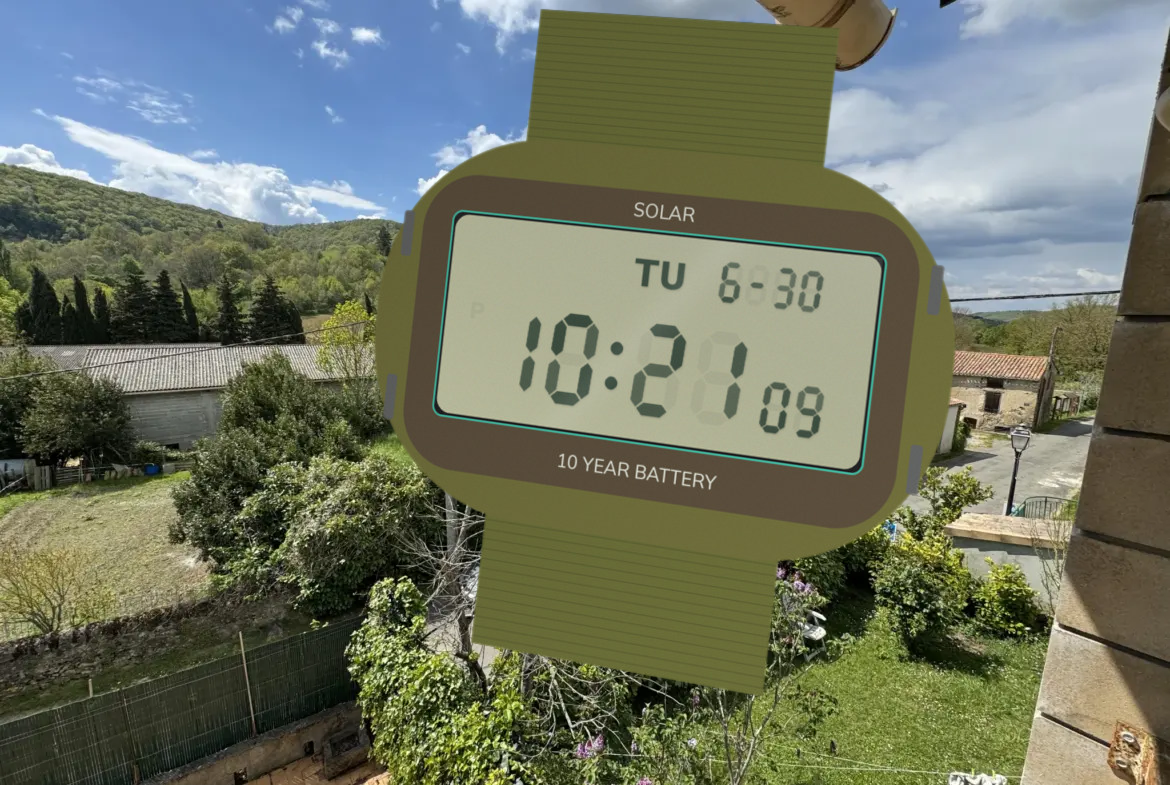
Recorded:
{"hour": 10, "minute": 21, "second": 9}
